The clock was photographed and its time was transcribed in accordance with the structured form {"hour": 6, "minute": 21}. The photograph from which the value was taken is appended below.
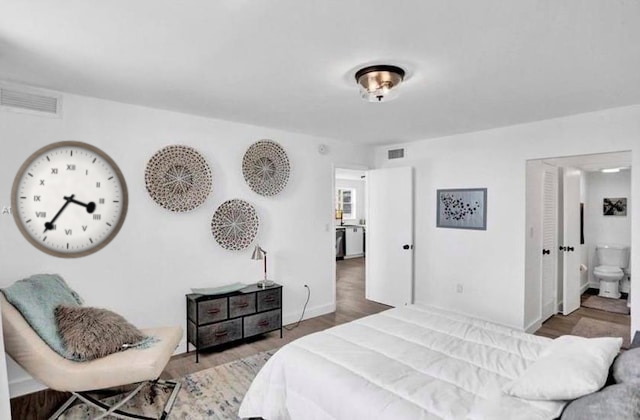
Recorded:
{"hour": 3, "minute": 36}
